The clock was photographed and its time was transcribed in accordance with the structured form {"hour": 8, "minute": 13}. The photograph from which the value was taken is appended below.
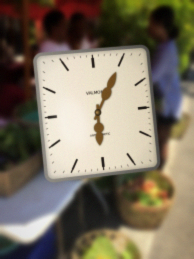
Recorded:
{"hour": 6, "minute": 5}
